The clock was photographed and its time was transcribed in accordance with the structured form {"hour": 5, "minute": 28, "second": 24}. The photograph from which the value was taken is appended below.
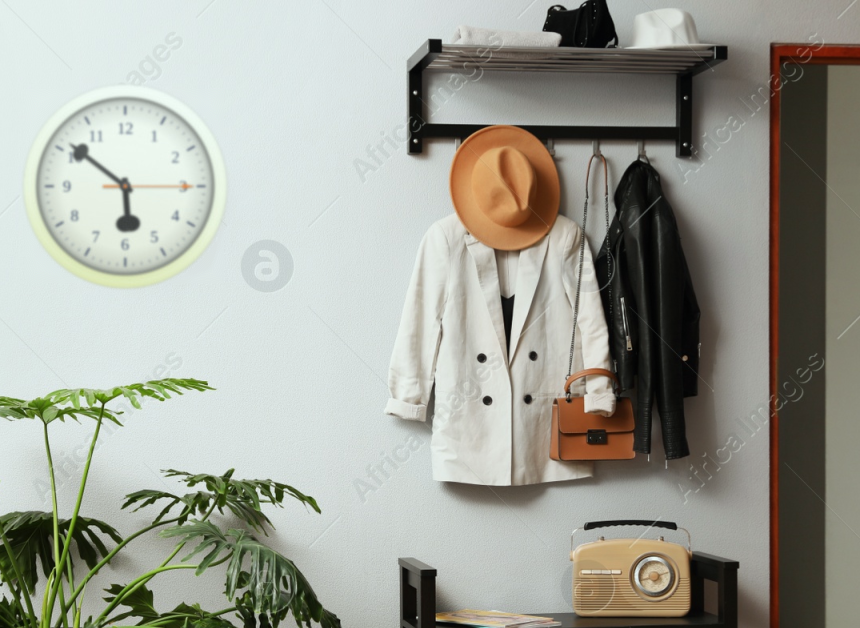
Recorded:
{"hour": 5, "minute": 51, "second": 15}
